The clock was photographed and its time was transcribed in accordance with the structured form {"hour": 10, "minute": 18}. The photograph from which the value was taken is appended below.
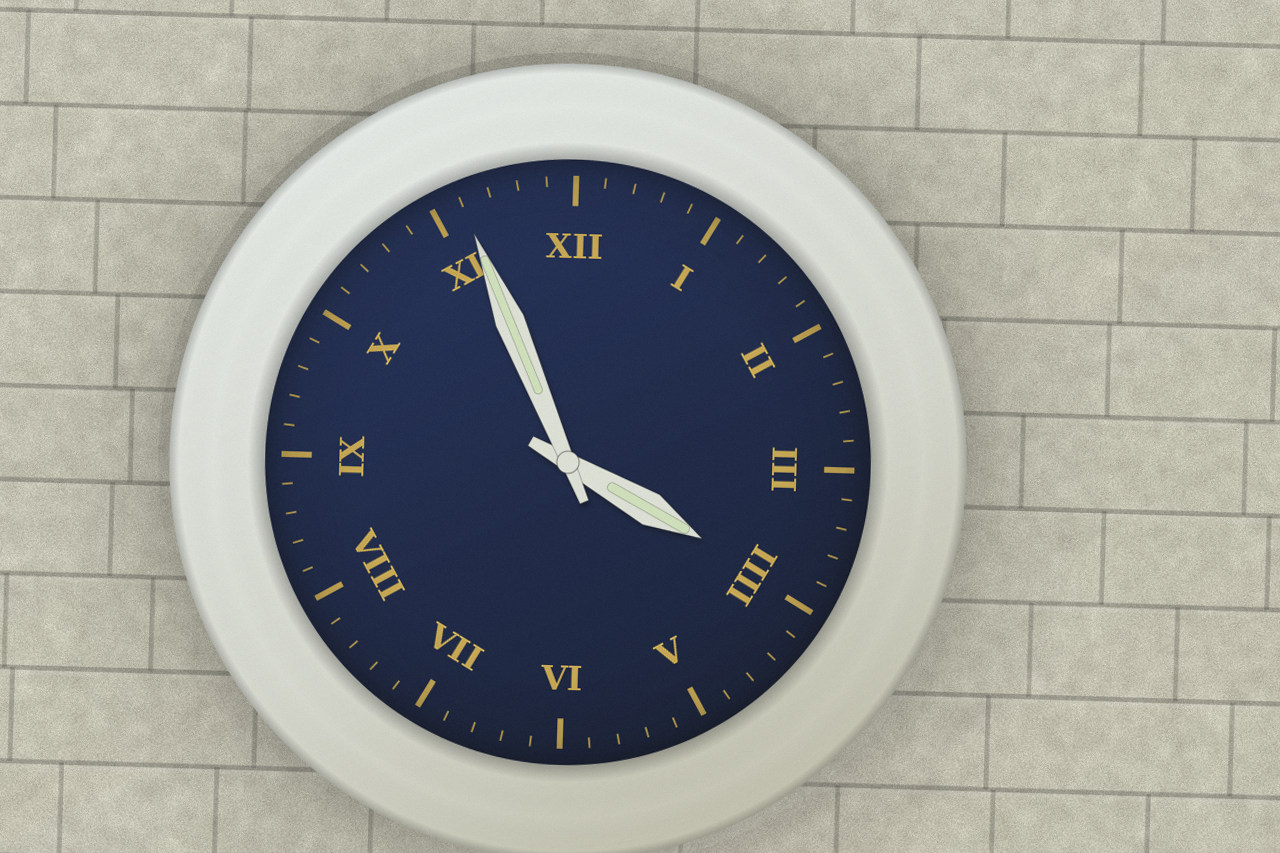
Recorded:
{"hour": 3, "minute": 56}
